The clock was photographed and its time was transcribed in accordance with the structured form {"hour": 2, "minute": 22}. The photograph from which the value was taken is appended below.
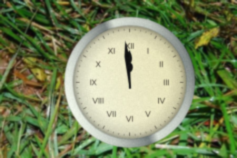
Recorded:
{"hour": 11, "minute": 59}
